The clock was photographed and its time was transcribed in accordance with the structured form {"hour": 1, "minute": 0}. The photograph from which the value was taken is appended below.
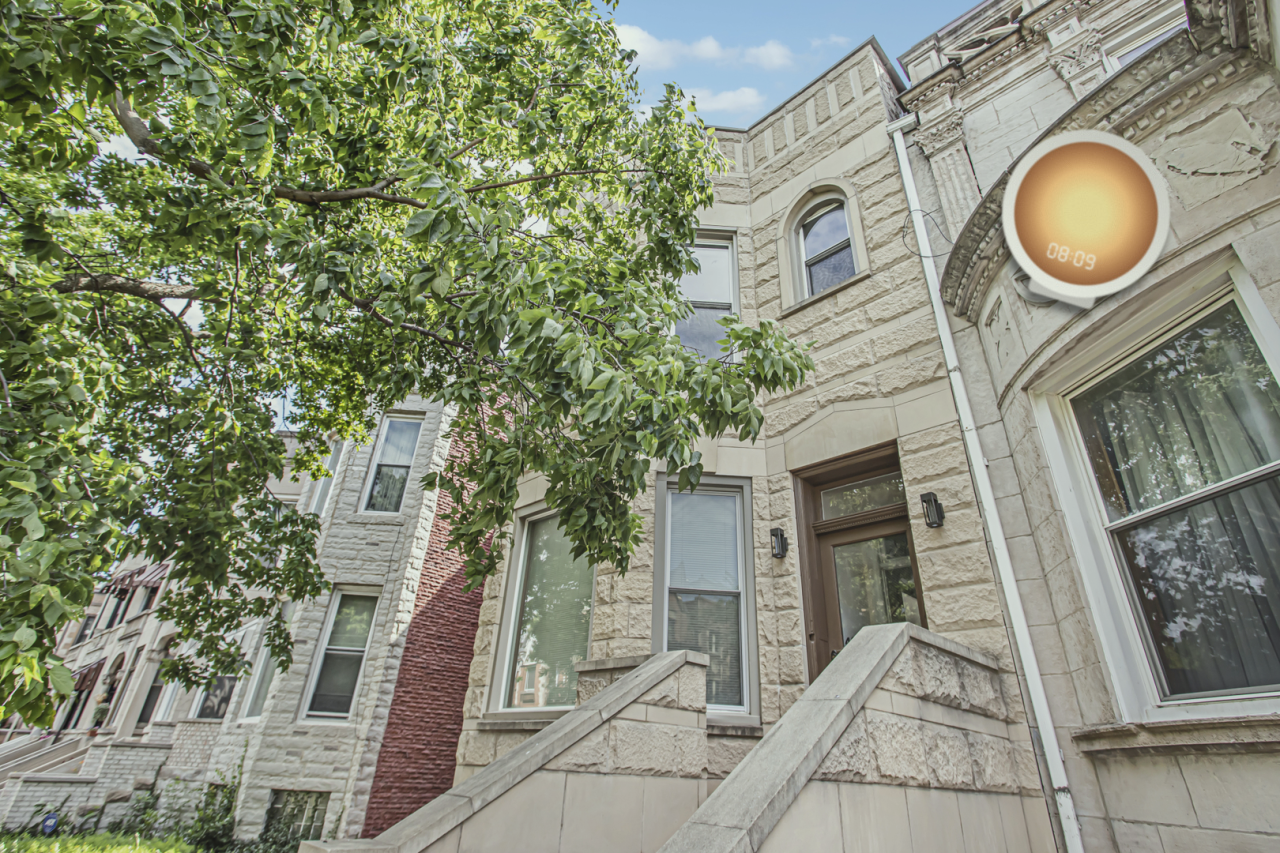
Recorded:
{"hour": 8, "minute": 9}
